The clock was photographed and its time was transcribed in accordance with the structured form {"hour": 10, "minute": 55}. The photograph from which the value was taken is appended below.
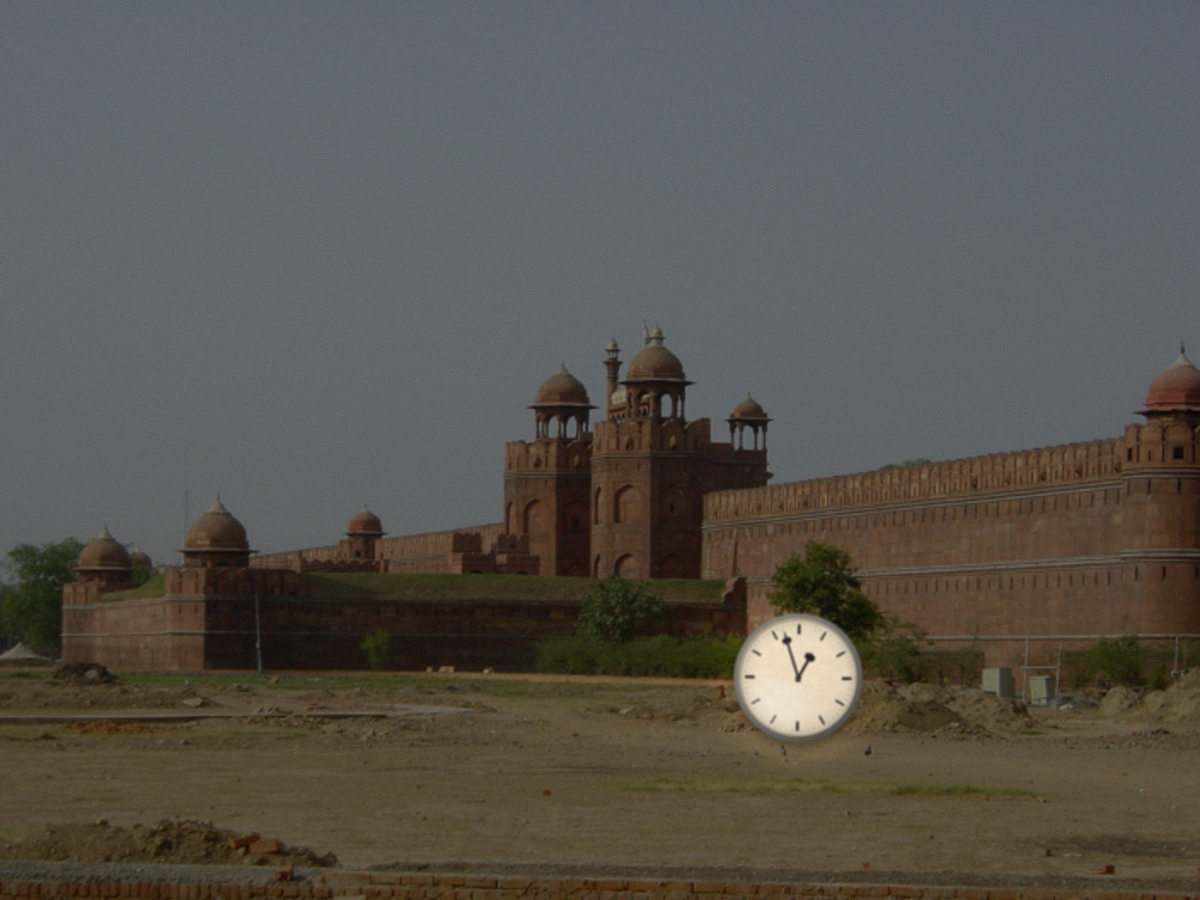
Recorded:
{"hour": 12, "minute": 57}
